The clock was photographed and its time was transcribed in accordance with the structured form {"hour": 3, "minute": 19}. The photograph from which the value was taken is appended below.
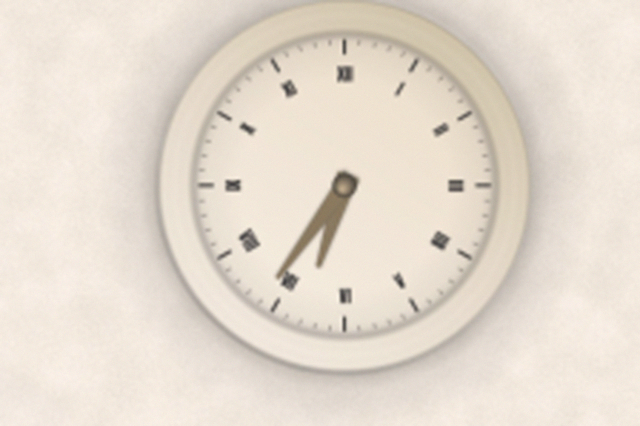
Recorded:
{"hour": 6, "minute": 36}
